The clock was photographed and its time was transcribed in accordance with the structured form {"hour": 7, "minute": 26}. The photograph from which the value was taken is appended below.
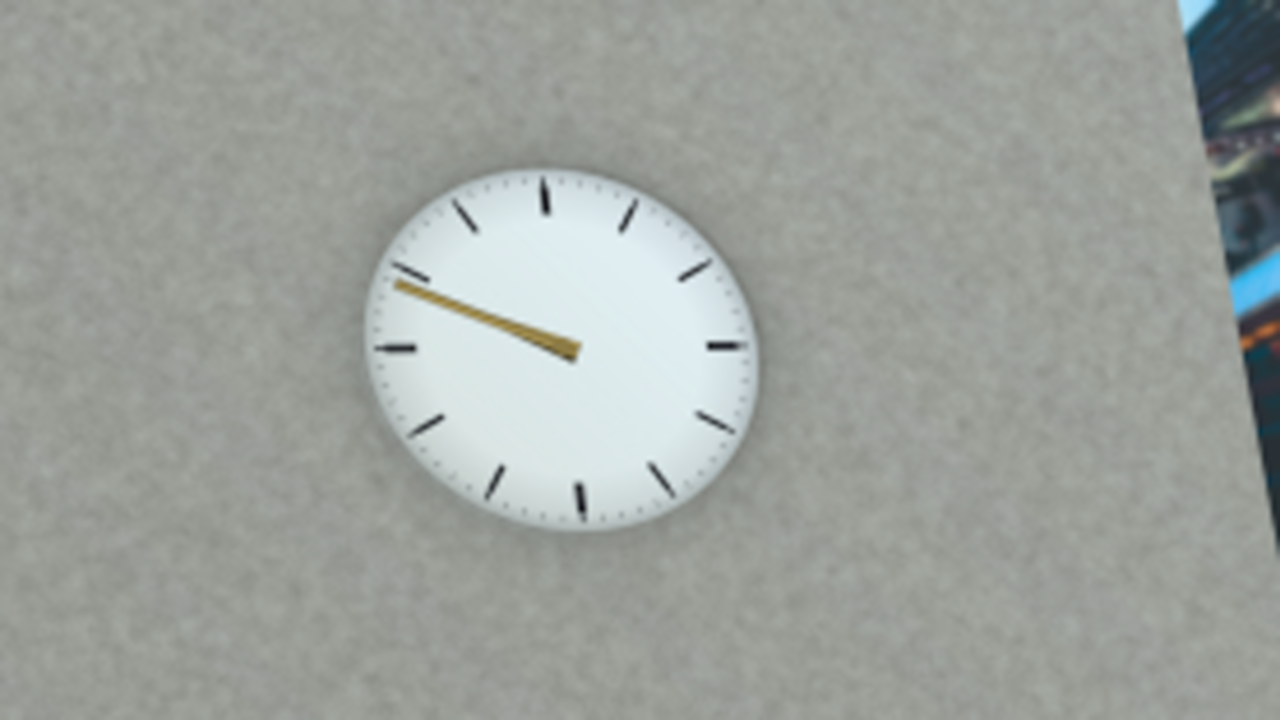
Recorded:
{"hour": 9, "minute": 49}
